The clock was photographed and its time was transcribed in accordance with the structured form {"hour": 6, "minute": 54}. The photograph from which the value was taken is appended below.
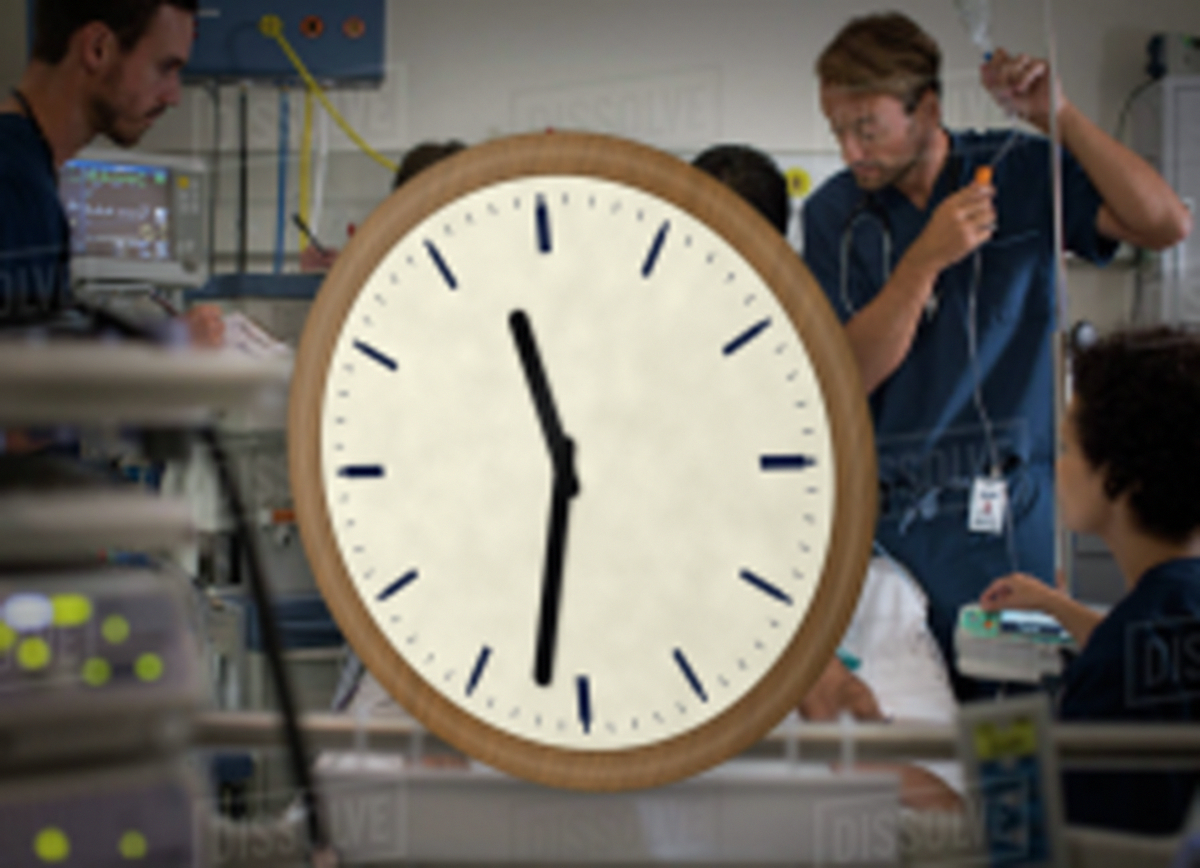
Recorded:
{"hour": 11, "minute": 32}
